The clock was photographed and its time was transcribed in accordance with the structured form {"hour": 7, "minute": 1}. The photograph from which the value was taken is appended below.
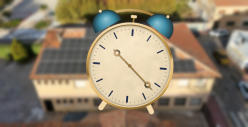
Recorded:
{"hour": 10, "minute": 22}
